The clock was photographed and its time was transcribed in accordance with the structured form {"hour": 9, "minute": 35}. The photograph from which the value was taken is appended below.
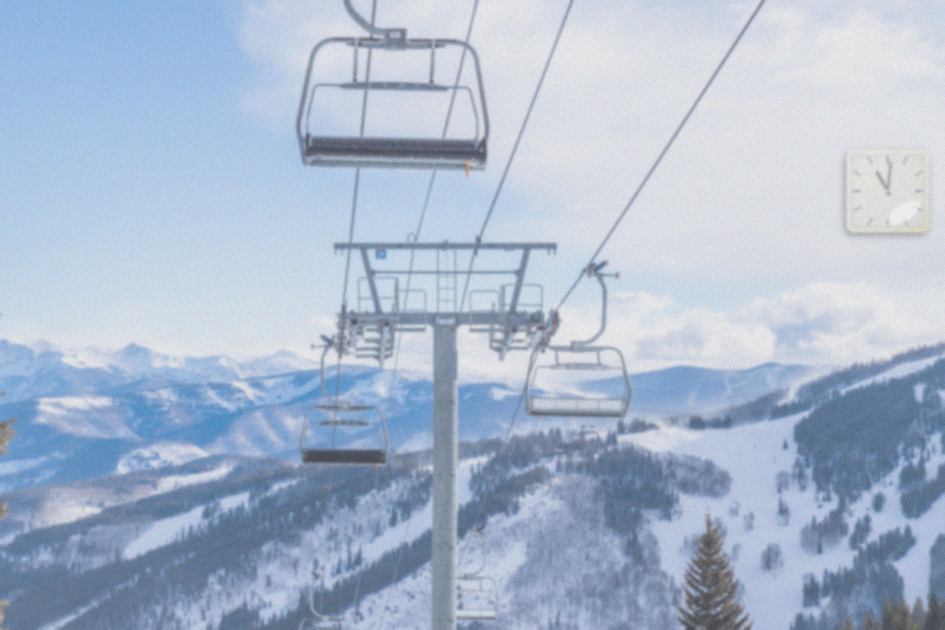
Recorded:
{"hour": 11, "minute": 1}
